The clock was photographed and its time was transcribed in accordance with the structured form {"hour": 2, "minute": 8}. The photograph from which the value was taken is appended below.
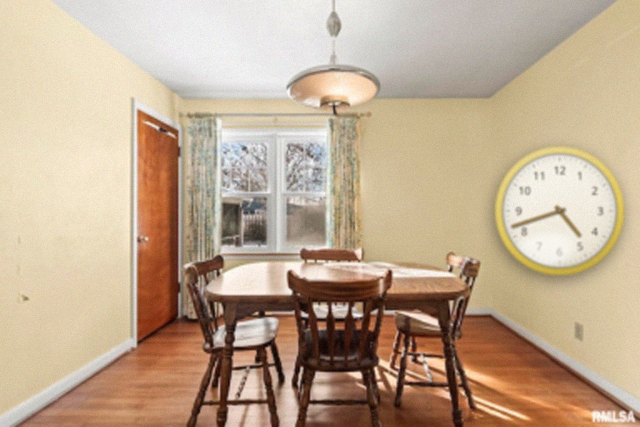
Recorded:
{"hour": 4, "minute": 42}
